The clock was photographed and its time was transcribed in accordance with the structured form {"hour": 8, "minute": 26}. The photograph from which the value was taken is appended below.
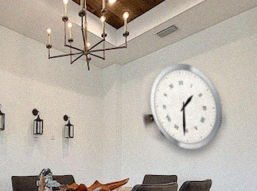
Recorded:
{"hour": 1, "minute": 31}
